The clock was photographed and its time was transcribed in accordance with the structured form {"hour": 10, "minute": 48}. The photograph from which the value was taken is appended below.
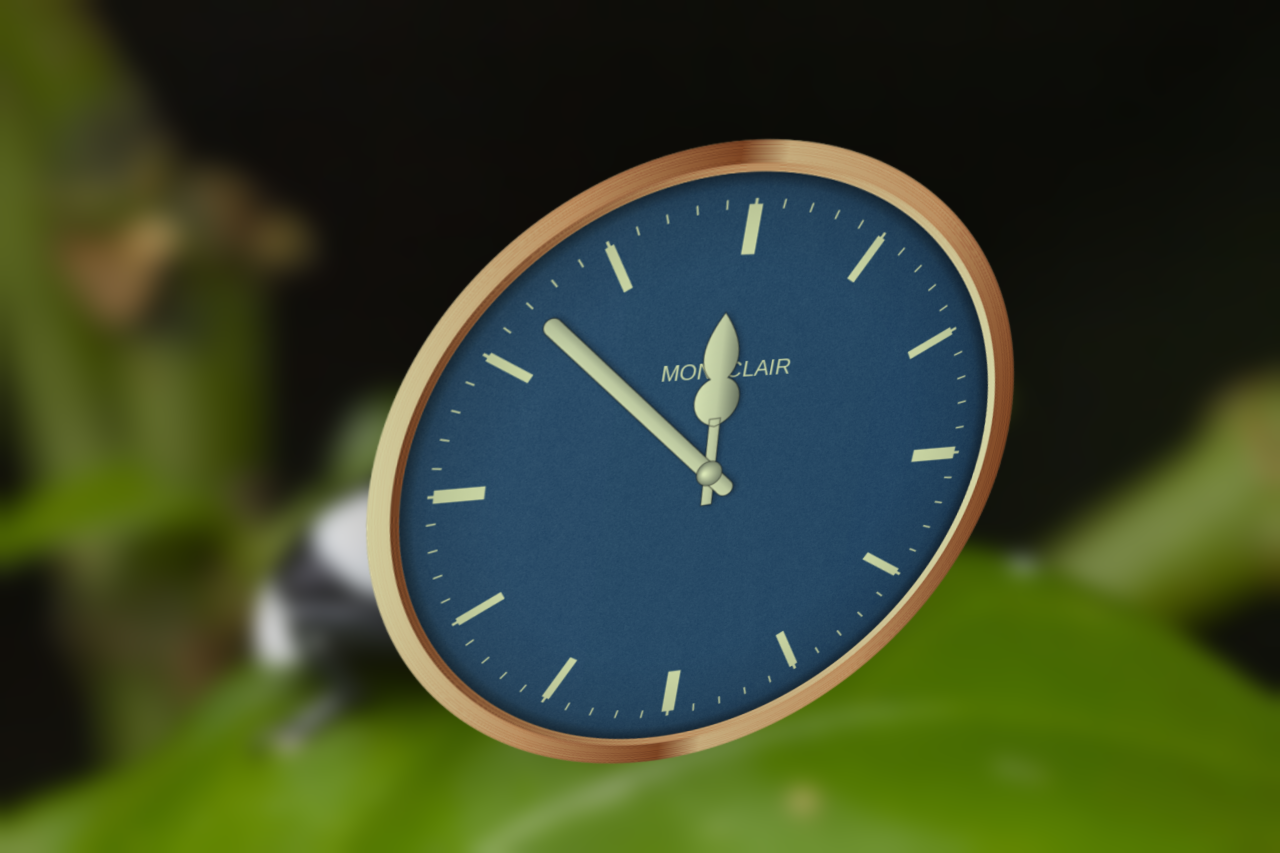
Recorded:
{"hour": 11, "minute": 52}
